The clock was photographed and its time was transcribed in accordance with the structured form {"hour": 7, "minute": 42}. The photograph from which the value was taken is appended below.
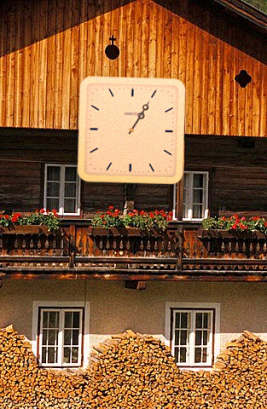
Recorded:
{"hour": 1, "minute": 5}
